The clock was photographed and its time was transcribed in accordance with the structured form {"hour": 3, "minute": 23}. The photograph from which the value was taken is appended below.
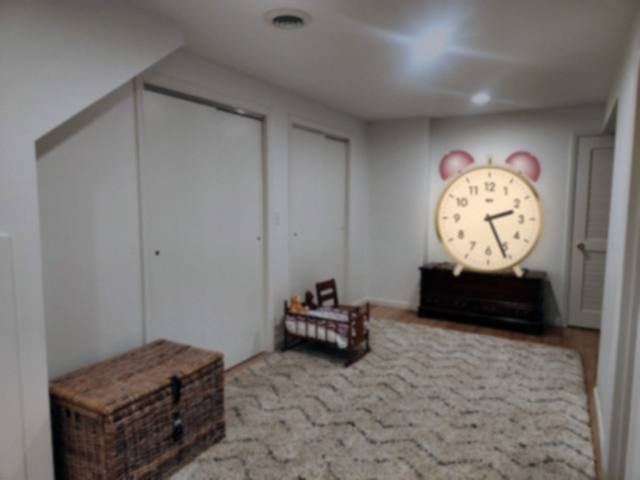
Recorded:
{"hour": 2, "minute": 26}
